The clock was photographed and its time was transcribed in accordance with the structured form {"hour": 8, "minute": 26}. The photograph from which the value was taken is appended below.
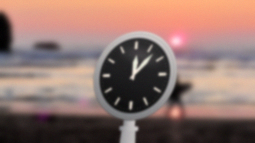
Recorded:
{"hour": 12, "minute": 7}
